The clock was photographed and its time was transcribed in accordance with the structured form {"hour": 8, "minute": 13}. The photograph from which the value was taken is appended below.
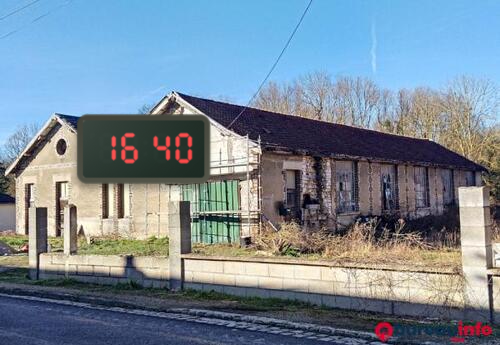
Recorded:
{"hour": 16, "minute": 40}
